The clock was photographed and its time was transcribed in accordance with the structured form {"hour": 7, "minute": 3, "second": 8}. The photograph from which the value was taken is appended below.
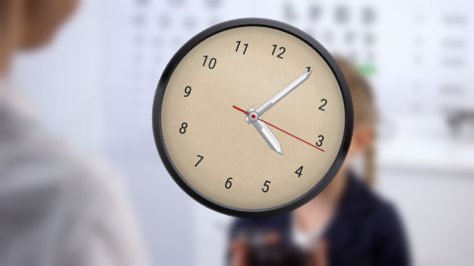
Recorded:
{"hour": 4, "minute": 5, "second": 16}
